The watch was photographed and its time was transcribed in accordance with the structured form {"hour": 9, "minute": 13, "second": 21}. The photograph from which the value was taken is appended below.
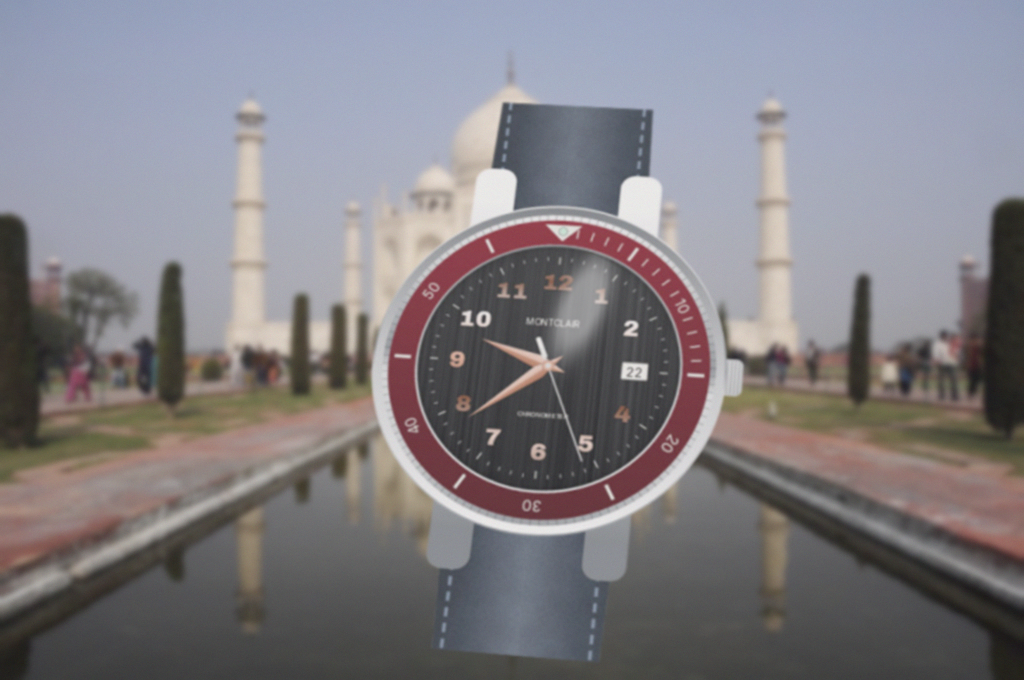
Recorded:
{"hour": 9, "minute": 38, "second": 26}
